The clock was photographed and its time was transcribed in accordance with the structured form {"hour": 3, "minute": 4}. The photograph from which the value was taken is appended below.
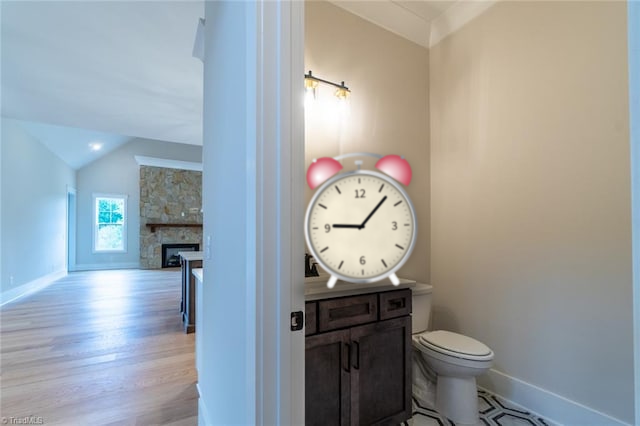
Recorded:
{"hour": 9, "minute": 7}
